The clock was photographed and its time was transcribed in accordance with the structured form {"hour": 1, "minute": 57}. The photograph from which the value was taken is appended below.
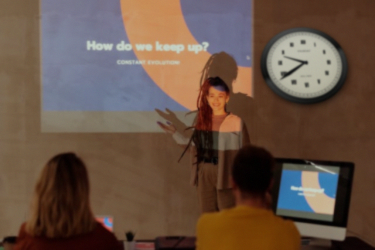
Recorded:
{"hour": 9, "minute": 39}
